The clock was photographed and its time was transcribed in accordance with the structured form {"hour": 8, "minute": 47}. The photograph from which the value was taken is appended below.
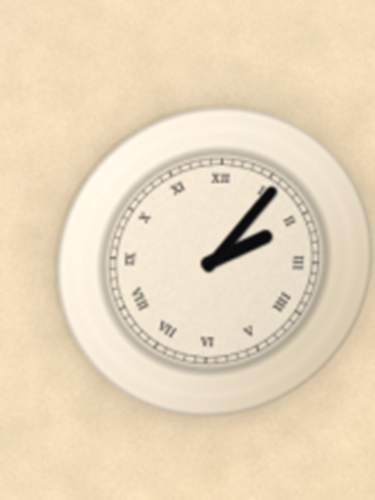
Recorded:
{"hour": 2, "minute": 6}
